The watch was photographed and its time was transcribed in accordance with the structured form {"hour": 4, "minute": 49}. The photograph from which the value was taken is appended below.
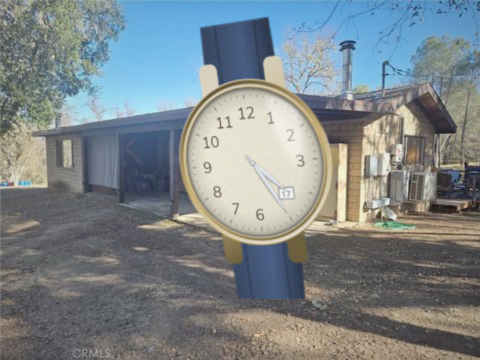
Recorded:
{"hour": 4, "minute": 25}
